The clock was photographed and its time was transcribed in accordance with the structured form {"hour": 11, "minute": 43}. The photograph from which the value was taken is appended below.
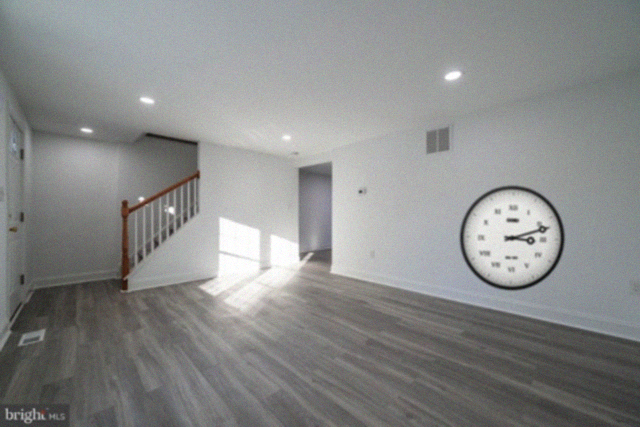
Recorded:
{"hour": 3, "minute": 12}
